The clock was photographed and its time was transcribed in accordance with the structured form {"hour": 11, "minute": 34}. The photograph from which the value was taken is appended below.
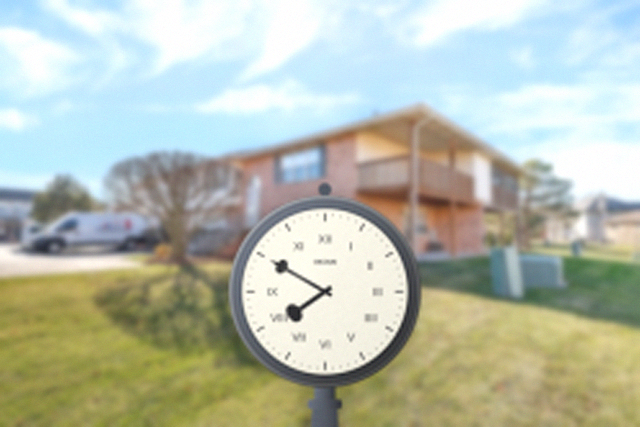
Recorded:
{"hour": 7, "minute": 50}
